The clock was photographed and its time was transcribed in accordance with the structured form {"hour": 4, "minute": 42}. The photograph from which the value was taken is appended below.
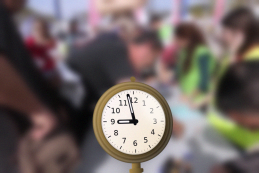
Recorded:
{"hour": 8, "minute": 58}
